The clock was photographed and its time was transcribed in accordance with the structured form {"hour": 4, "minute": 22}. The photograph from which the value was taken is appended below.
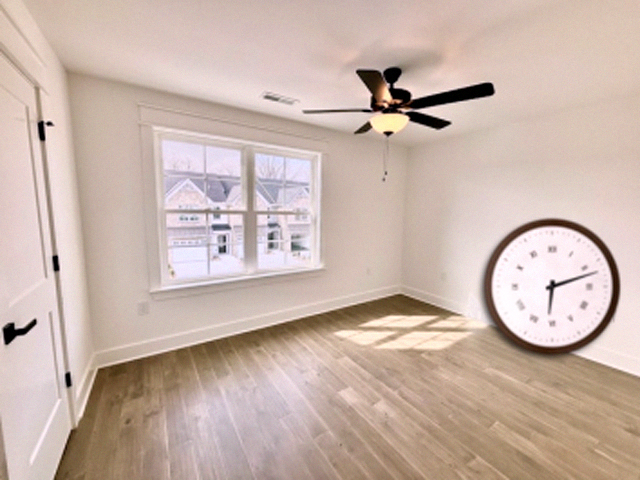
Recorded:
{"hour": 6, "minute": 12}
